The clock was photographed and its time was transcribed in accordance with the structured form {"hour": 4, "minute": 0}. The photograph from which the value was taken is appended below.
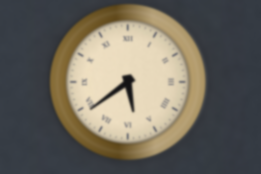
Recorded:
{"hour": 5, "minute": 39}
